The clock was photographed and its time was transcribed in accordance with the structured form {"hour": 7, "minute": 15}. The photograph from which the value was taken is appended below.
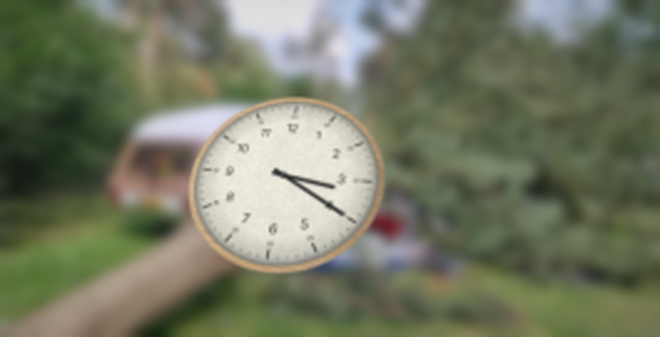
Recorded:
{"hour": 3, "minute": 20}
